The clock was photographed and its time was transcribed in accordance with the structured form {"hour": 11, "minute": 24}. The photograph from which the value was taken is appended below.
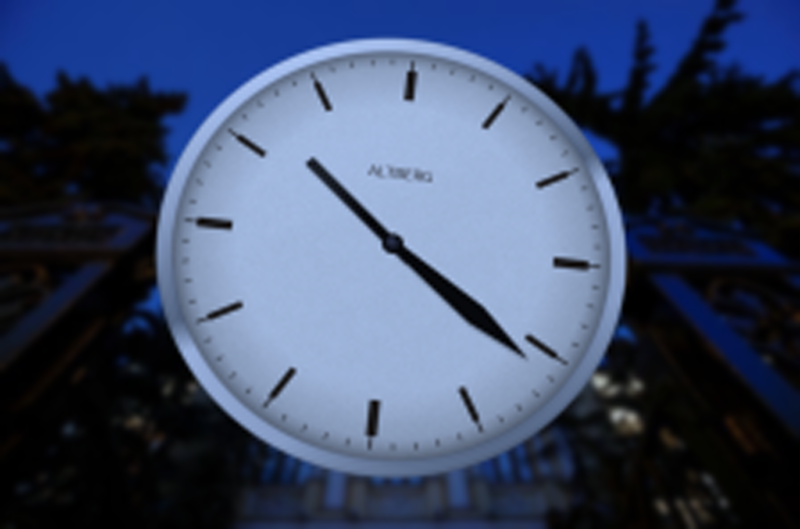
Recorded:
{"hour": 10, "minute": 21}
